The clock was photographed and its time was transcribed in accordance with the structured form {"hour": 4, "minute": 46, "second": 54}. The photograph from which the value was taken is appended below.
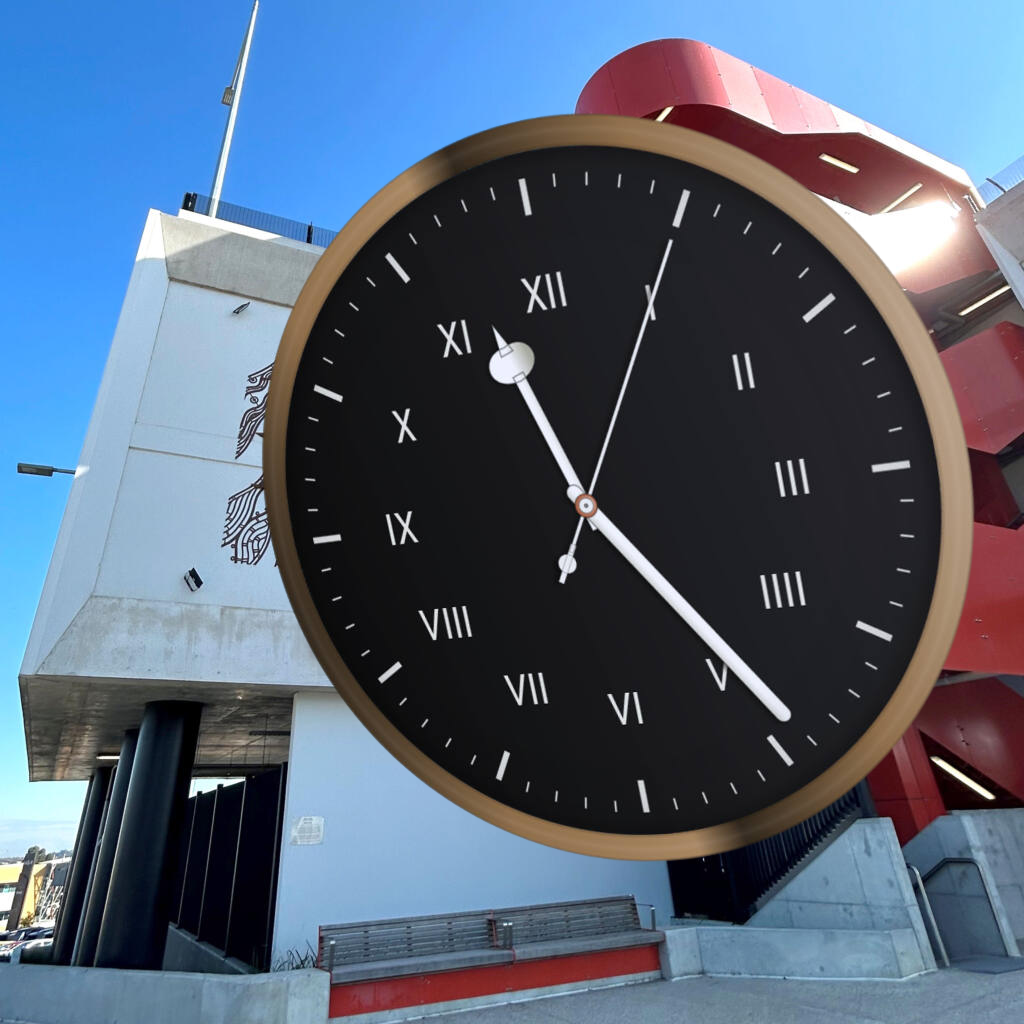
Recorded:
{"hour": 11, "minute": 24, "second": 5}
